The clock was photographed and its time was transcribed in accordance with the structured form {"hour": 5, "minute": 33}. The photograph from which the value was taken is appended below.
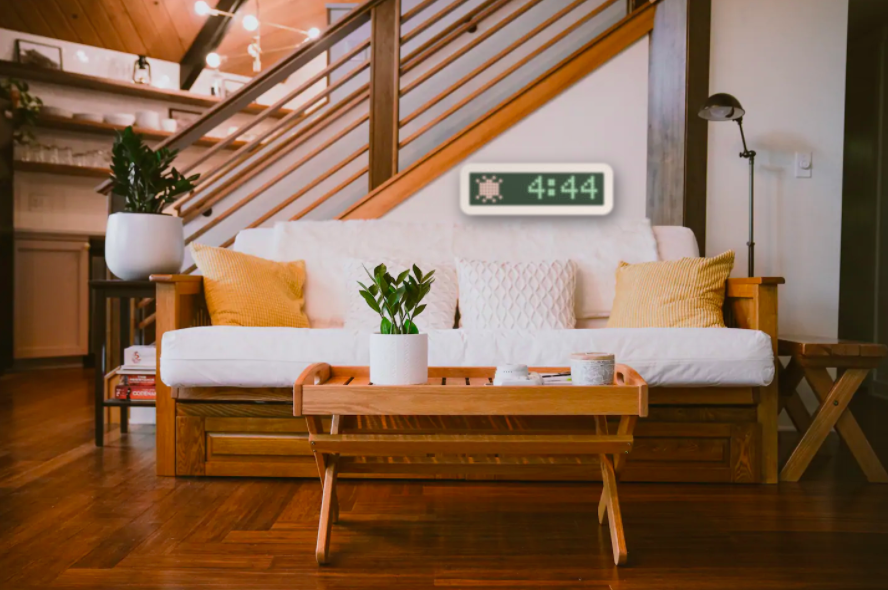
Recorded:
{"hour": 4, "minute": 44}
